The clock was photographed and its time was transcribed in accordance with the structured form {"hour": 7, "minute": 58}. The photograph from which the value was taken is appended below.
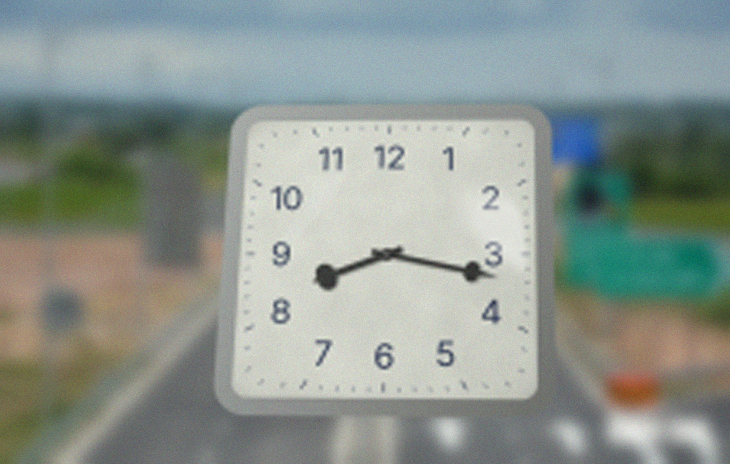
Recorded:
{"hour": 8, "minute": 17}
